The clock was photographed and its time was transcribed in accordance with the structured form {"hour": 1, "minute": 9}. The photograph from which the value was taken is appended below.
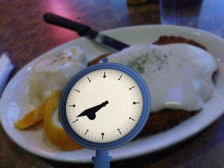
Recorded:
{"hour": 7, "minute": 41}
